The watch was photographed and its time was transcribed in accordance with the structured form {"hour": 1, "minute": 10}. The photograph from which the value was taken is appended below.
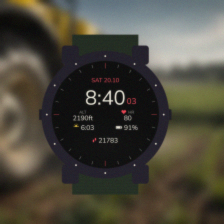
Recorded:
{"hour": 8, "minute": 40}
